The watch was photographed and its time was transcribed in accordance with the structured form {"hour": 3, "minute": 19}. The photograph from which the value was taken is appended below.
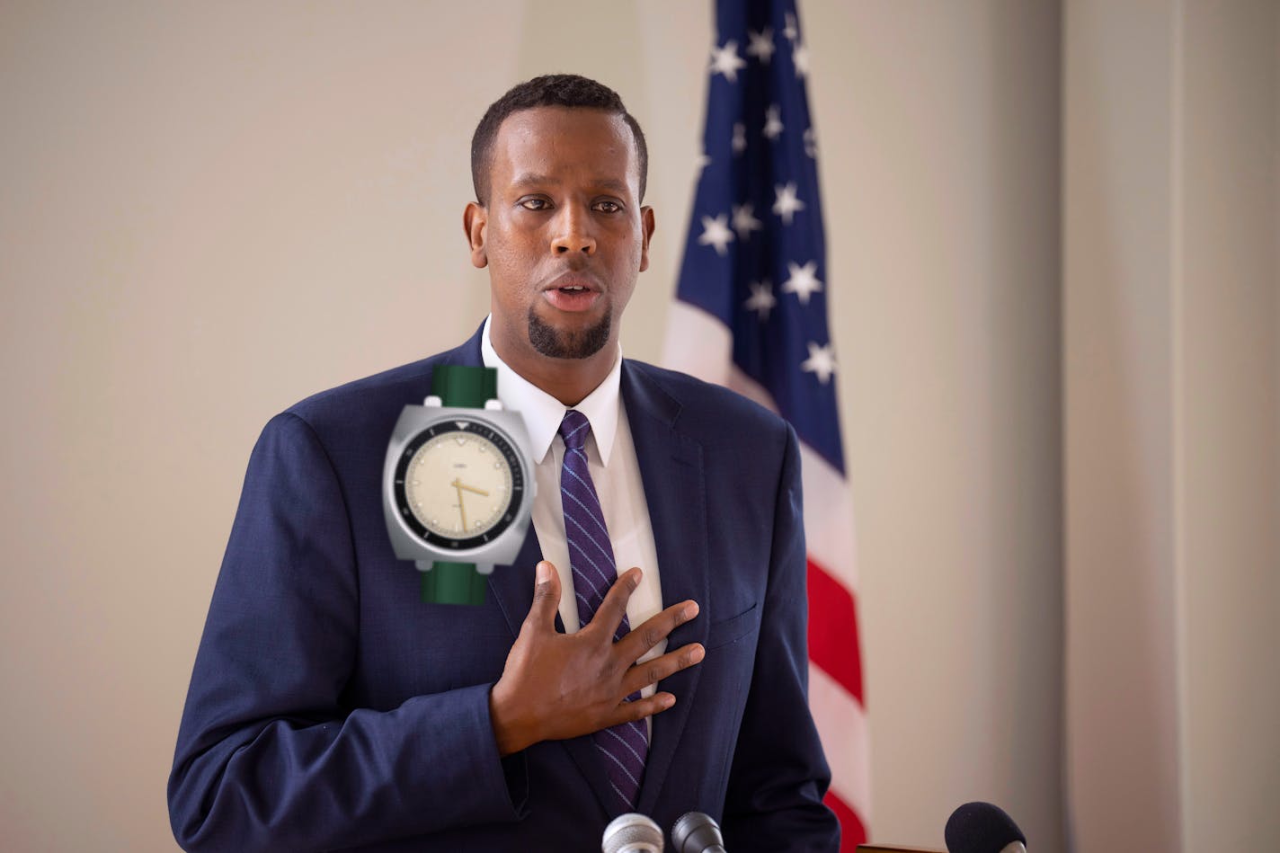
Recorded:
{"hour": 3, "minute": 28}
